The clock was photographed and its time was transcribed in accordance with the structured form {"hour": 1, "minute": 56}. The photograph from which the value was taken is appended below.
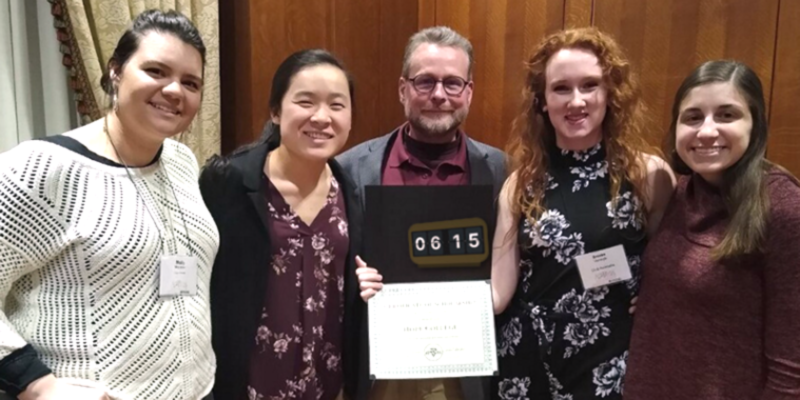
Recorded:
{"hour": 6, "minute": 15}
